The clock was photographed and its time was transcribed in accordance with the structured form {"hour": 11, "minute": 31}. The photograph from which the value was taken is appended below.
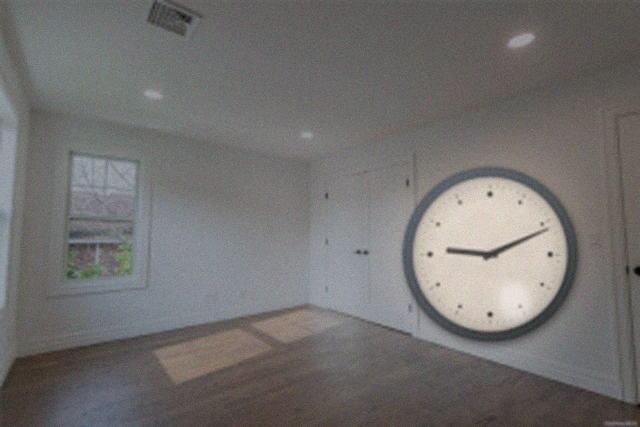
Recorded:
{"hour": 9, "minute": 11}
